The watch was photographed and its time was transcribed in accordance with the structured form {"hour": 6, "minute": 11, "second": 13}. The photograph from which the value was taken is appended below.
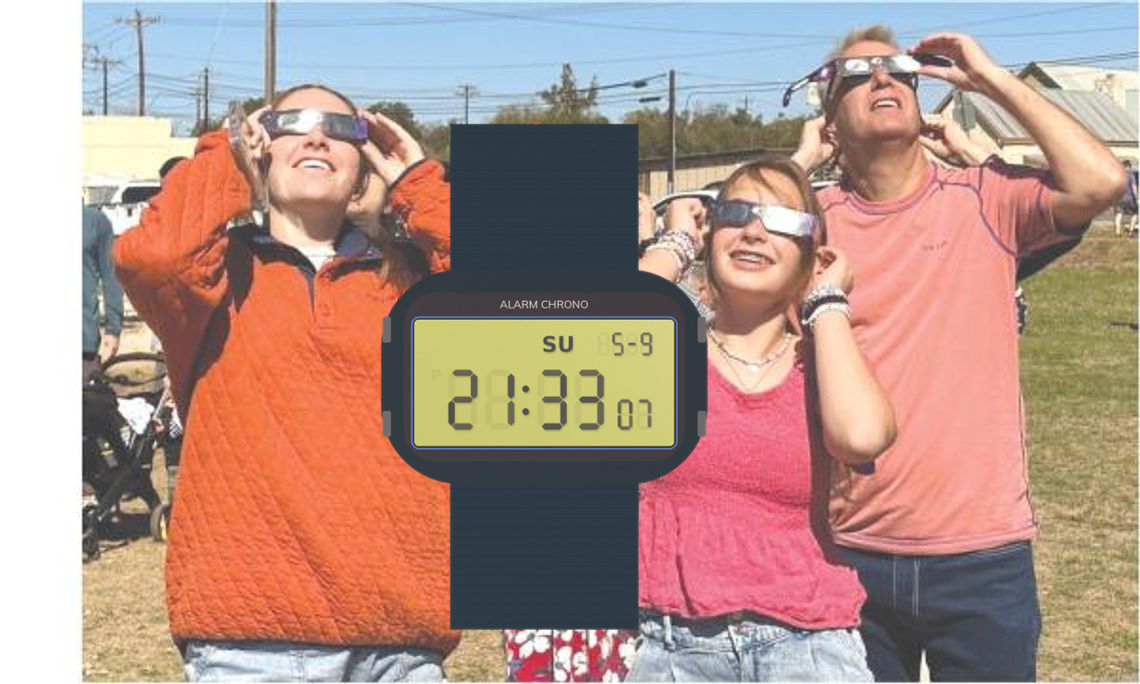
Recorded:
{"hour": 21, "minute": 33, "second": 7}
